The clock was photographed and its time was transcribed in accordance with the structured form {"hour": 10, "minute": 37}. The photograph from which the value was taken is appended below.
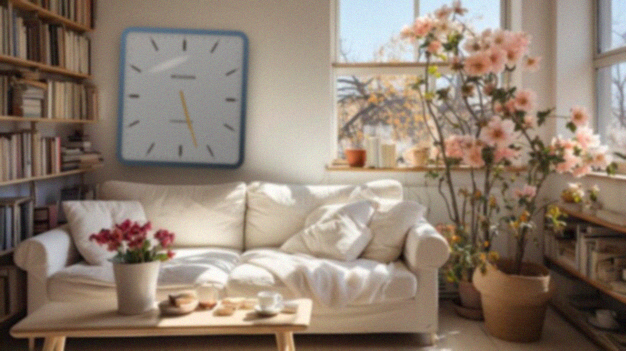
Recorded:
{"hour": 5, "minute": 27}
